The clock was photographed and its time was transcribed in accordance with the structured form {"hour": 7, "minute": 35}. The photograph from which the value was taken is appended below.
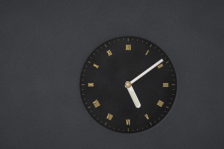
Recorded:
{"hour": 5, "minute": 9}
